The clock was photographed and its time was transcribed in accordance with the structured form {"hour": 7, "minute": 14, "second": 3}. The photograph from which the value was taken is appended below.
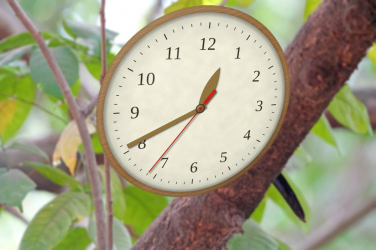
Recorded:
{"hour": 12, "minute": 40, "second": 36}
